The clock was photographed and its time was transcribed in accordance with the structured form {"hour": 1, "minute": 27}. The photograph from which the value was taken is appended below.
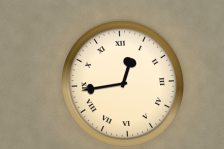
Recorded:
{"hour": 12, "minute": 44}
